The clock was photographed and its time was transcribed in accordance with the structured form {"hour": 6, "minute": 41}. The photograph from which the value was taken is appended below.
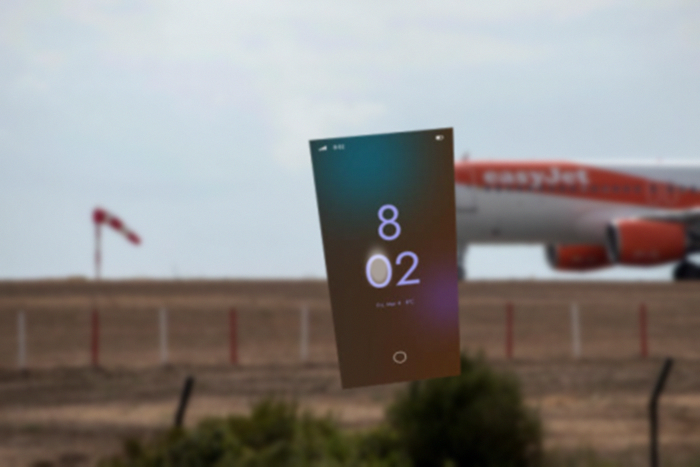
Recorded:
{"hour": 8, "minute": 2}
